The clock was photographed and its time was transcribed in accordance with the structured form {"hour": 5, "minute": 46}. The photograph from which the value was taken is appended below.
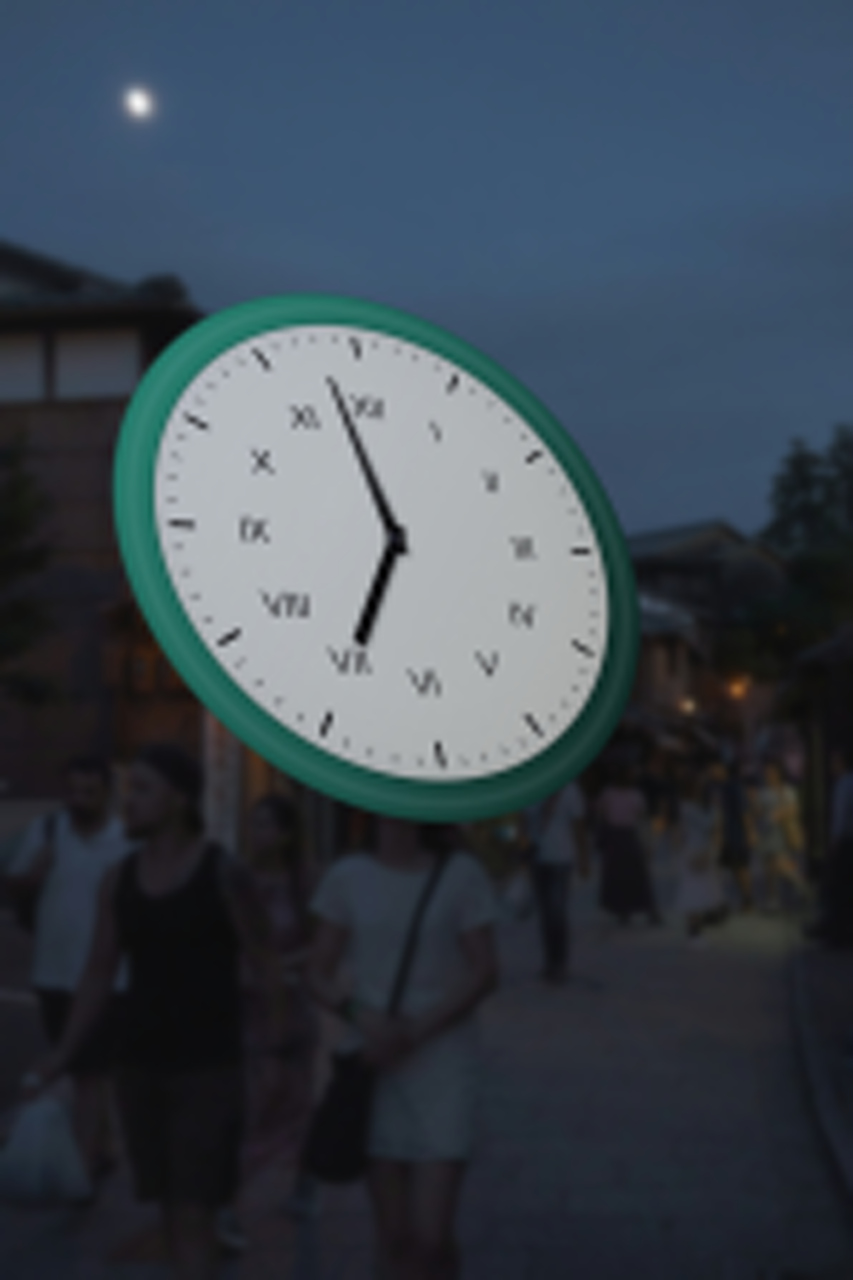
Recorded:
{"hour": 6, "minute": 58}
